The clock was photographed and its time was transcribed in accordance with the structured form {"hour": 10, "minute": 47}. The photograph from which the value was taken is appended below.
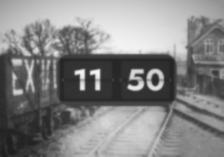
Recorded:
{"hour": 11, "minute": 50}
